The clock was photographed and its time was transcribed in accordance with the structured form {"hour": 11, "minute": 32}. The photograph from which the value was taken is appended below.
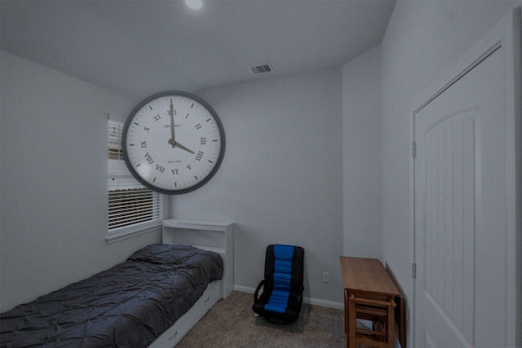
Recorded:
{"hour": 4, "minute": 0}
